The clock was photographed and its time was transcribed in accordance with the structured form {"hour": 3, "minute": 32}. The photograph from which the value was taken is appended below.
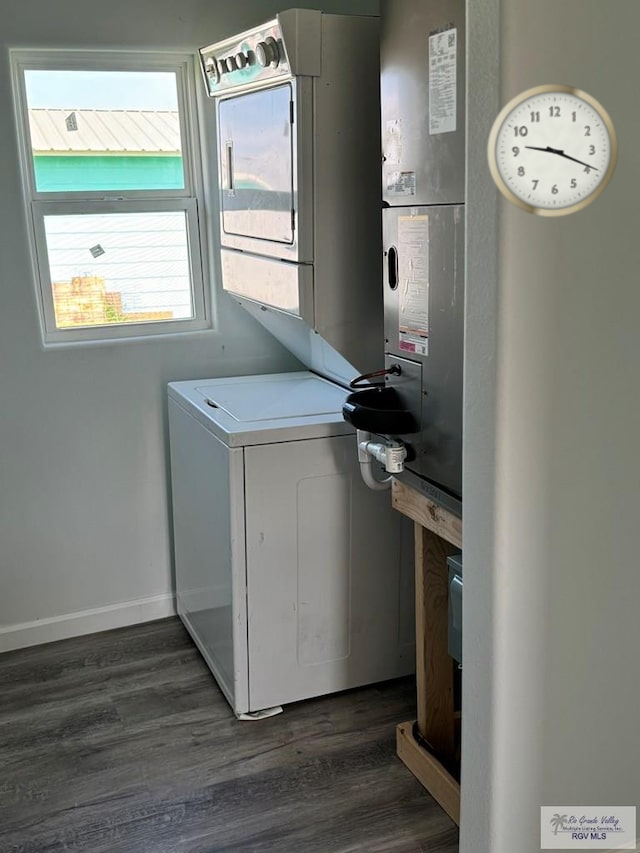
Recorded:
{"hour": 9, "minute": 19}
